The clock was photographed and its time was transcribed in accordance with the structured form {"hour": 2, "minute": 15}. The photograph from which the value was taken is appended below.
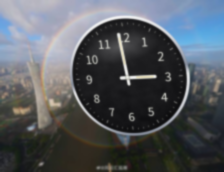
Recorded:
{"hour": 2, "minute": 59}
